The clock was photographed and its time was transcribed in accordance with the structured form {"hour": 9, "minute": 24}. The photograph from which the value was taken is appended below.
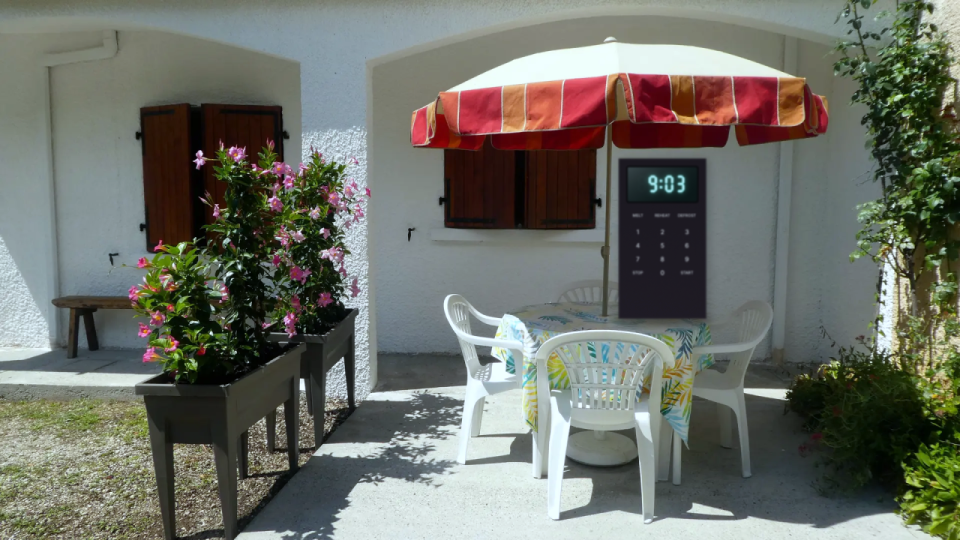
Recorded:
{"hour": 9, "minute": 3}
